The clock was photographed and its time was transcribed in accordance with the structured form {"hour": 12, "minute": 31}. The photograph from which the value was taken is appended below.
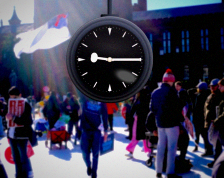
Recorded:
{"hour": 9, "minute": 15}
